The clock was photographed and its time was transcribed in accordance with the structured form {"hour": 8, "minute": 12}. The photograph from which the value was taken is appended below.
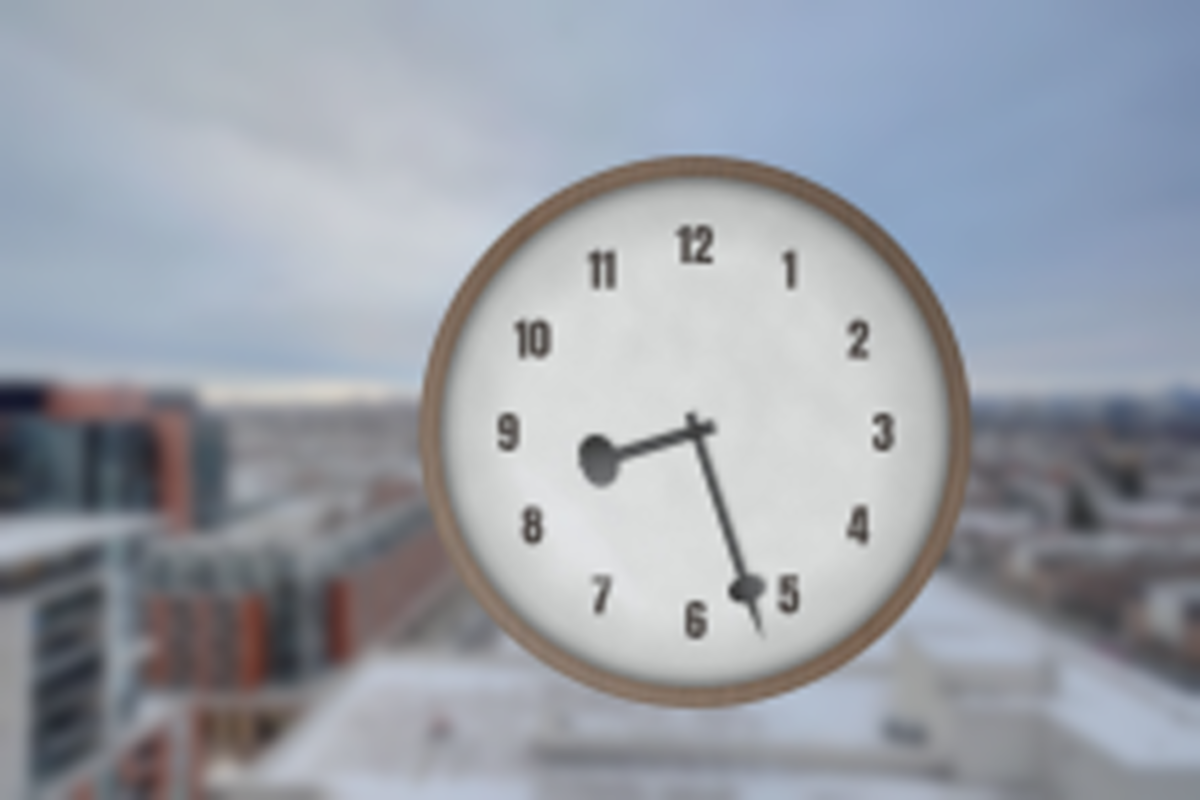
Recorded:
{"hour": 8, "minute": 27}
